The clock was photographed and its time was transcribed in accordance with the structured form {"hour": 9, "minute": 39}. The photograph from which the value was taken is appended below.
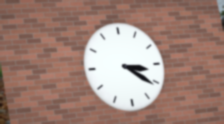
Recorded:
{"hour": 3, "minute": 21}
